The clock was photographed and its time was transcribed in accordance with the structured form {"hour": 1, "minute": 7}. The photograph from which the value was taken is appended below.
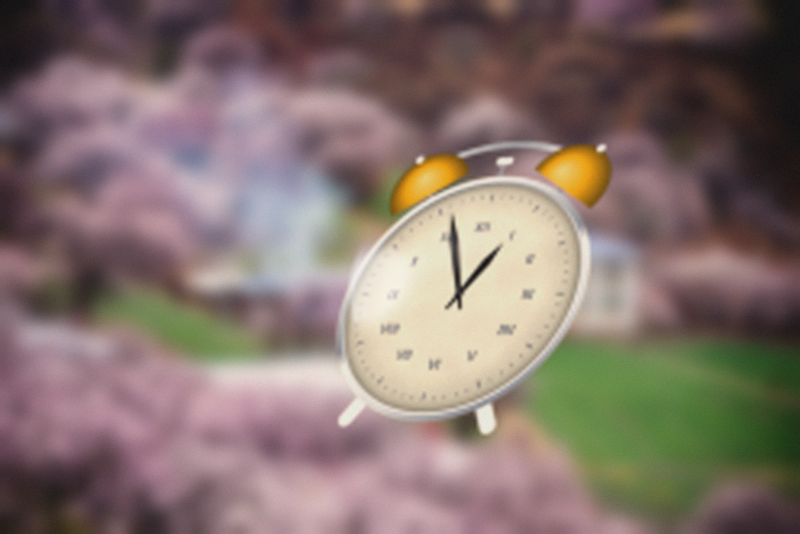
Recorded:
{"hour": 12, "minute": 56}
